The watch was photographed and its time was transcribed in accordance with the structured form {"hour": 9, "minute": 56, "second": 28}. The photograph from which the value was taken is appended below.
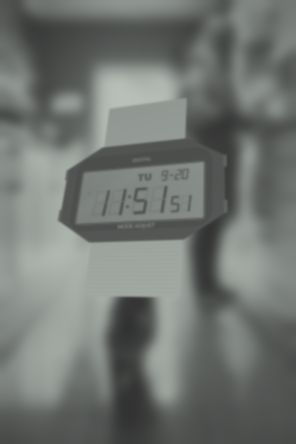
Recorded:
{"hour": 11, "minute": 51, "second": 51}
